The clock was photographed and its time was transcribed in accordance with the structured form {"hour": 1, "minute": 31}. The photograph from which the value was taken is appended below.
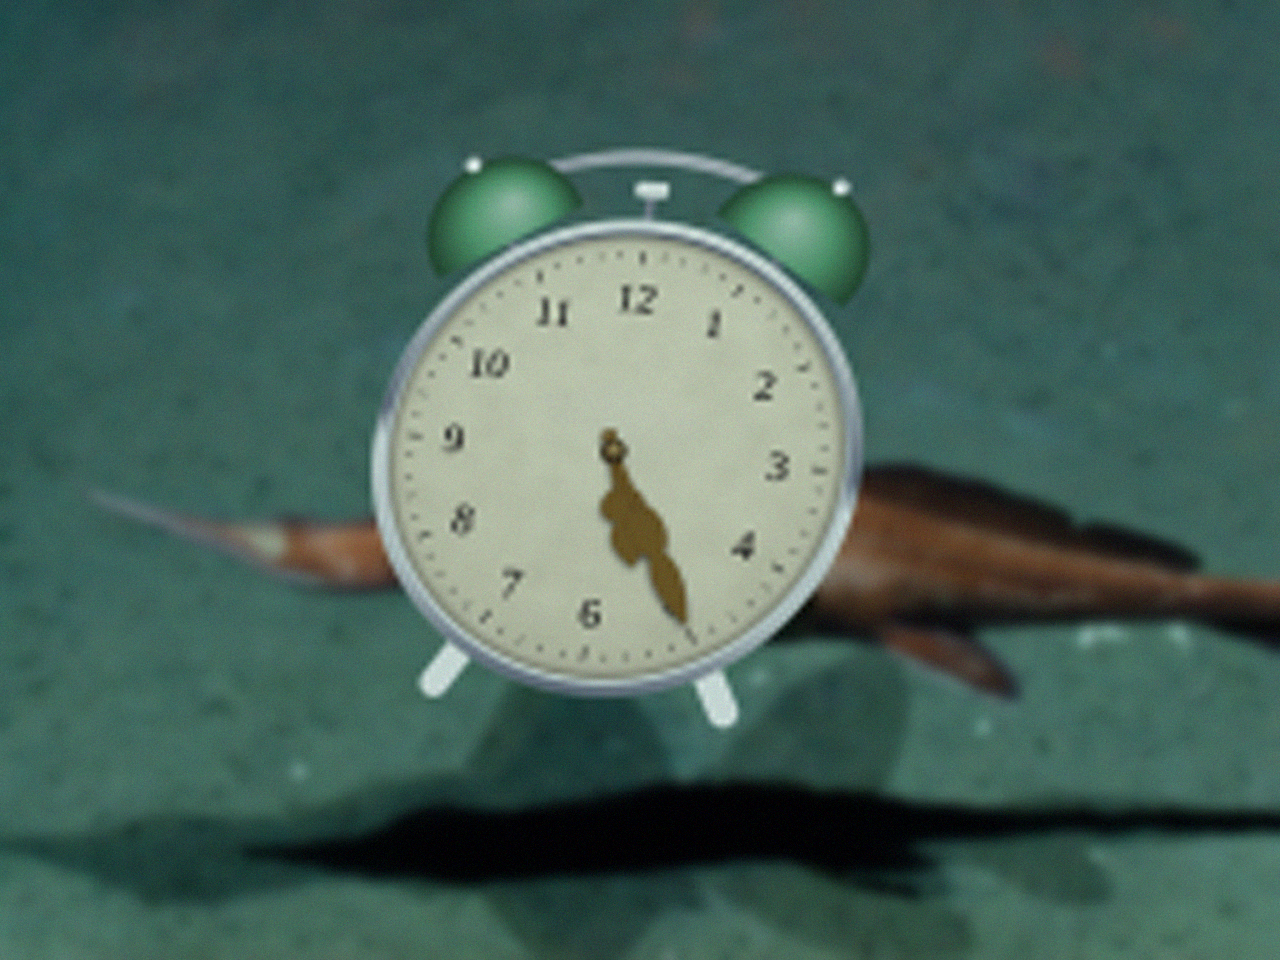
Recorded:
{"hour": 5, "minute": 25}
